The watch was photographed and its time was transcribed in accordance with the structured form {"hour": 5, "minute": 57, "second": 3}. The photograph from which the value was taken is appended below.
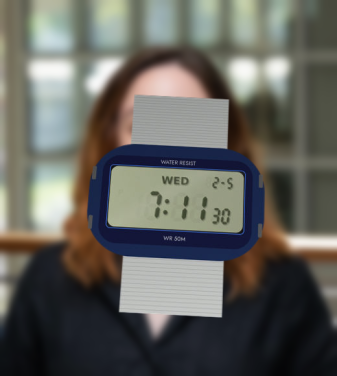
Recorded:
{"hour": 7, "minute": 11, "second": 30}
